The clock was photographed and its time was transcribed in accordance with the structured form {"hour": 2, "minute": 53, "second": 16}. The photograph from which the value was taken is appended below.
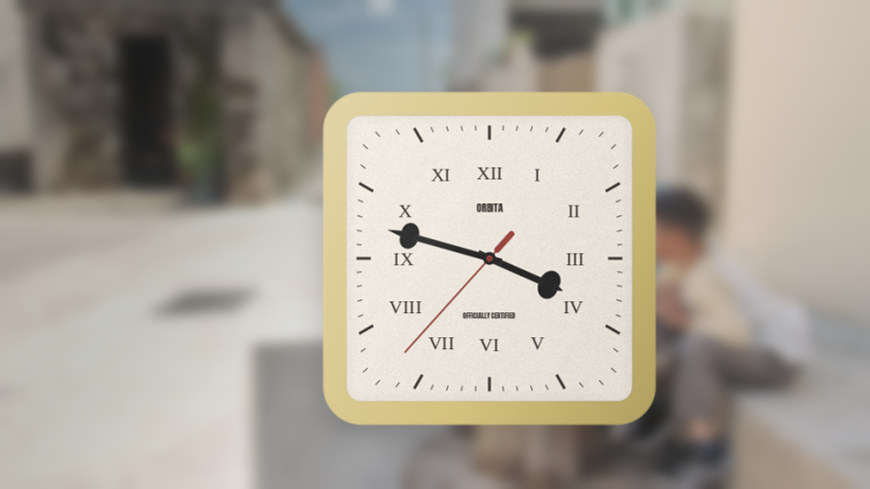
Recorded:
{"hour": 3, "minute": 47, "second": 37}
